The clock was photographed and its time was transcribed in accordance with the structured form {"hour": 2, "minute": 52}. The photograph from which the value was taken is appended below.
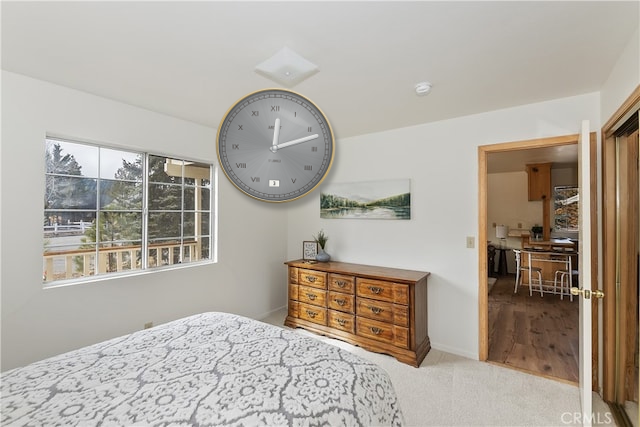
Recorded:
{"hour": 12, "minute": 12}
